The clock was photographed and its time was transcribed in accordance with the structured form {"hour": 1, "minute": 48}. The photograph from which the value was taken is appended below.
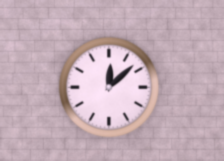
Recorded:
{"hour": 12, "minute": 8}
